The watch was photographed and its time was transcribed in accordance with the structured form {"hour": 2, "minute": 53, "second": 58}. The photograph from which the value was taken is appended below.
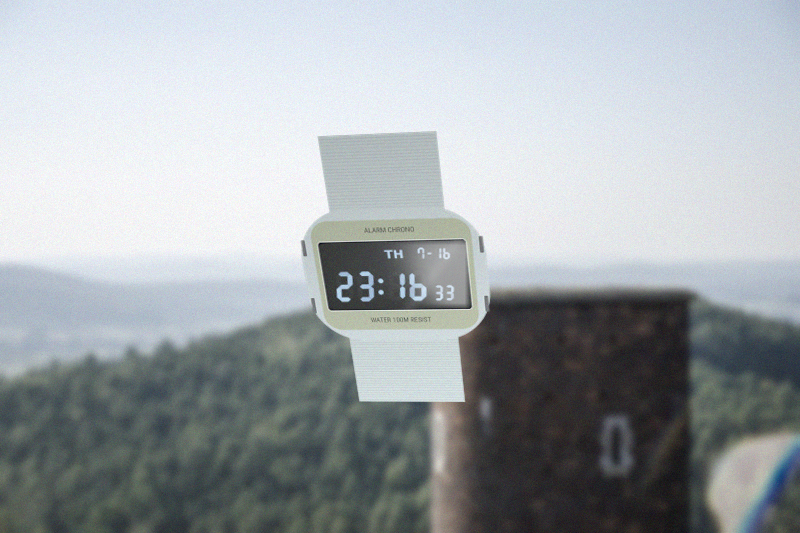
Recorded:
{"hour": 23, "minute": 16, "second": 33}
